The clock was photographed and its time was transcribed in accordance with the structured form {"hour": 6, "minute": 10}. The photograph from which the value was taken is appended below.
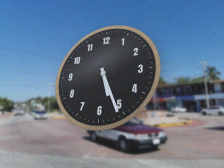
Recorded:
{"hour": 5, "minute": 26}
